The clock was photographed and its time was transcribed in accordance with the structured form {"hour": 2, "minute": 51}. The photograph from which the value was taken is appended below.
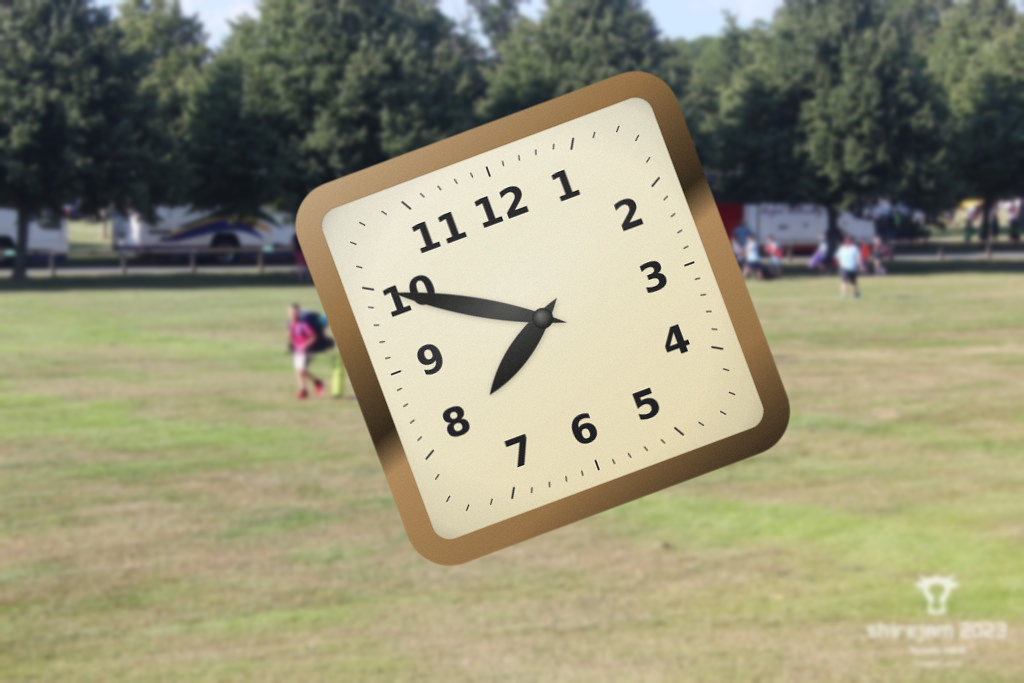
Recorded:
{"hour": 7, "minute": 50}
